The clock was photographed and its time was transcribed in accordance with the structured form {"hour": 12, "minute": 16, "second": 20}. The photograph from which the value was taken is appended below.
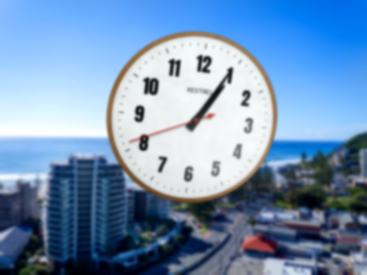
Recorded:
{"hour": 1, "minute": 4, "second": 41}
